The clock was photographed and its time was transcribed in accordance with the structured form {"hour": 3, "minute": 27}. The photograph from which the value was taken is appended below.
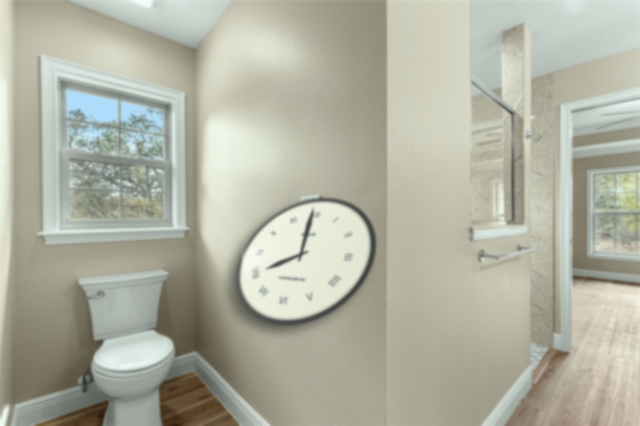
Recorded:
{"hour": 7, "minute": 59}
